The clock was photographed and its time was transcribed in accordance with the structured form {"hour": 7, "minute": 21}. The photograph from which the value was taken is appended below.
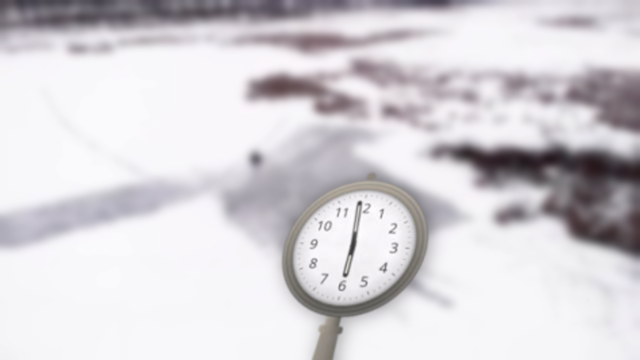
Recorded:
{"hour": 5, "minute": 59}
